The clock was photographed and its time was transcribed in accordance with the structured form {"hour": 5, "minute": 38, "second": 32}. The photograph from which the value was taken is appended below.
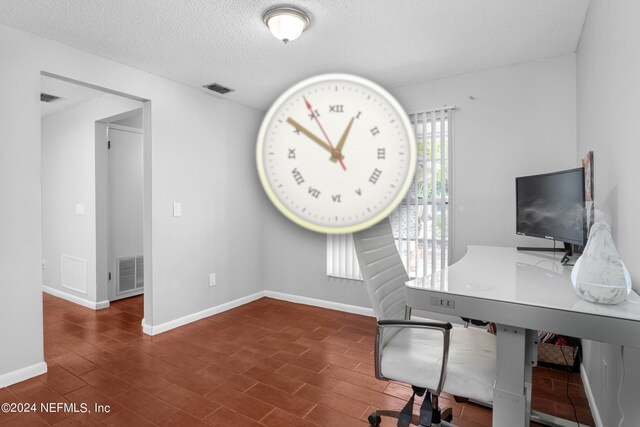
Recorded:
{"hour": 12, "minute": 50, "second": 55}
